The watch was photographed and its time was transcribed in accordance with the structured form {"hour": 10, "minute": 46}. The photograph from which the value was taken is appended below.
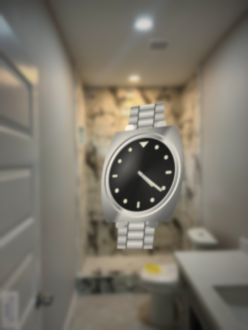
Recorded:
{"hour": 4, "minute": 21}
